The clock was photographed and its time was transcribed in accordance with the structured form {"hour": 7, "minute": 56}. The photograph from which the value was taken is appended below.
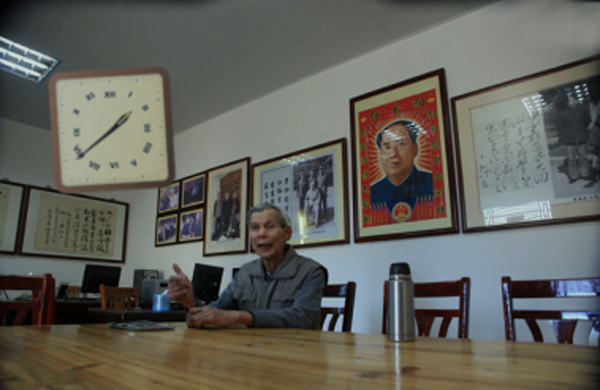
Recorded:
{"hour": 1, "minute": 39}
